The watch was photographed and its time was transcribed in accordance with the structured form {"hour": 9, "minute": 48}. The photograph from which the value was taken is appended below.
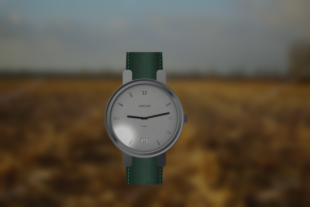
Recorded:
{"hour": 9, "minute": 13}
